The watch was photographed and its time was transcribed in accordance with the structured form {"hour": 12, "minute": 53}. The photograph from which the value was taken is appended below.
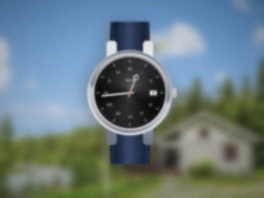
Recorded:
{"hour": 12, "minute": 44}
